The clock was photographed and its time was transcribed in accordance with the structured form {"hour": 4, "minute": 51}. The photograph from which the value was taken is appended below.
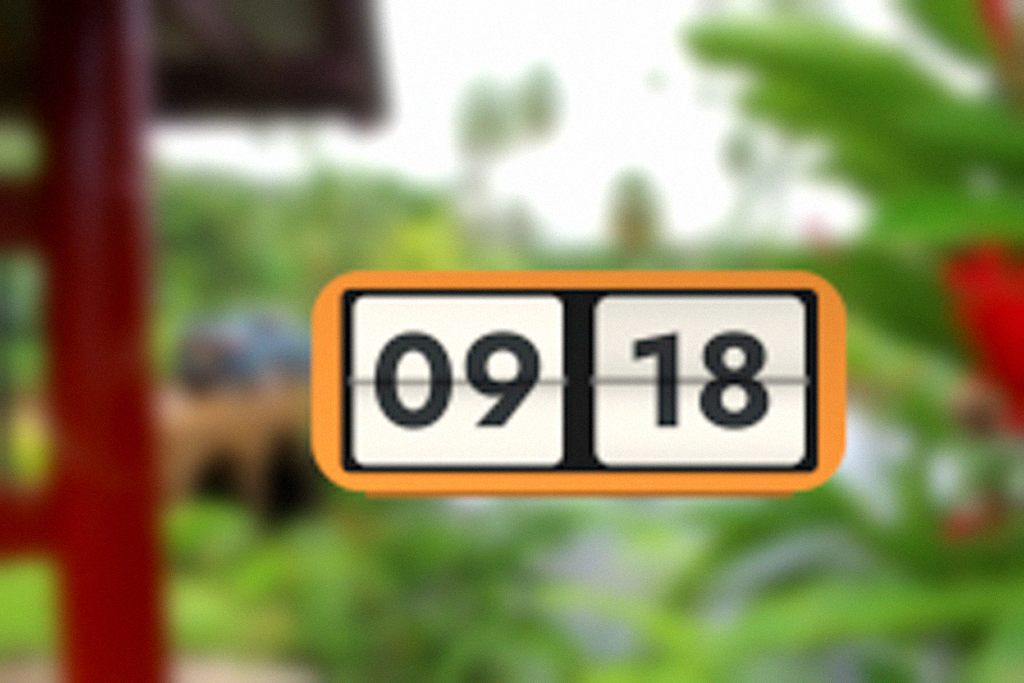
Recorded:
{"hour": 9, "minute": 18}
